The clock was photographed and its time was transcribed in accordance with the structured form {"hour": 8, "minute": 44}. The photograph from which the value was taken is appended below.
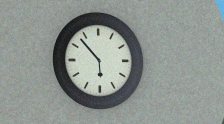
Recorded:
{"hour": 5, "minute": 53}
